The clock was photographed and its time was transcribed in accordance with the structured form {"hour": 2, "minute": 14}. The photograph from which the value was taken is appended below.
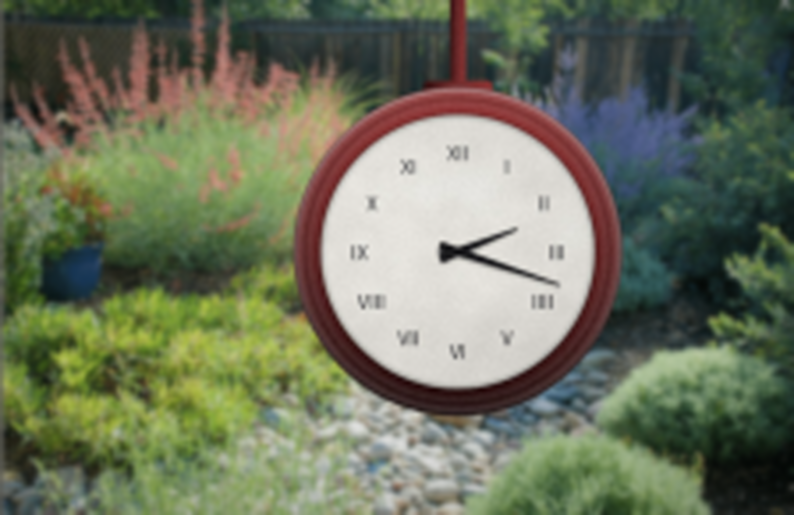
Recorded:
{"hour": 2, "minute": 18}
